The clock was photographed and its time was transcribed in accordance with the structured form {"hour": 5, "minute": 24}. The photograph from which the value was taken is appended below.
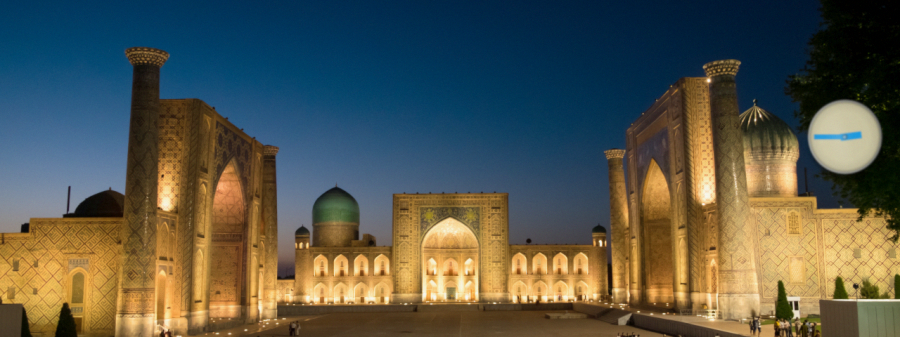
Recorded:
{"hour": 2, "minute": 45}
